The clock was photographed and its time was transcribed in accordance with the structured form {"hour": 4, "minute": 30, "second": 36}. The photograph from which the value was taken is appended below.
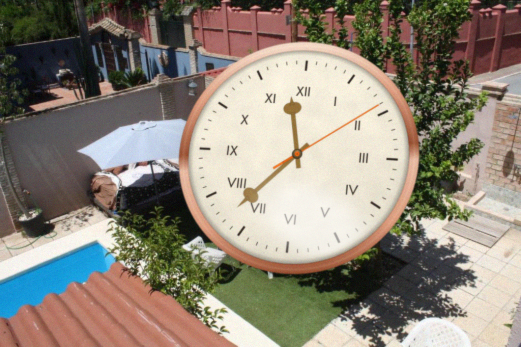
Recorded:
{"hour": 11, "minute": 37, "second": 9}
